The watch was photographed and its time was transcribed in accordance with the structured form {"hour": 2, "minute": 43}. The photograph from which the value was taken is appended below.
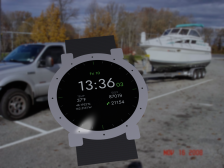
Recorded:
{"hour": 13, "minute": 36}
